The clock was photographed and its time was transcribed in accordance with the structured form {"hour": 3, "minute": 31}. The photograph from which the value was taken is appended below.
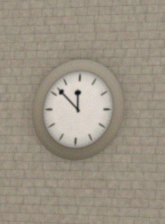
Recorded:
{"hour": 11, "minute": 52}
